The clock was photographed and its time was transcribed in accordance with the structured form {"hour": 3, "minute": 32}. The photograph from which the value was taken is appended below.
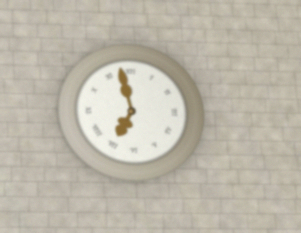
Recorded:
{"hour": 6, "minute": 58}
